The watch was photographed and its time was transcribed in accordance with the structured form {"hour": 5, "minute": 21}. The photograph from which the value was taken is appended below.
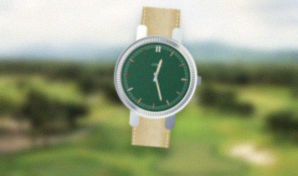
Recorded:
{"hour": 12, "minute": 27}
